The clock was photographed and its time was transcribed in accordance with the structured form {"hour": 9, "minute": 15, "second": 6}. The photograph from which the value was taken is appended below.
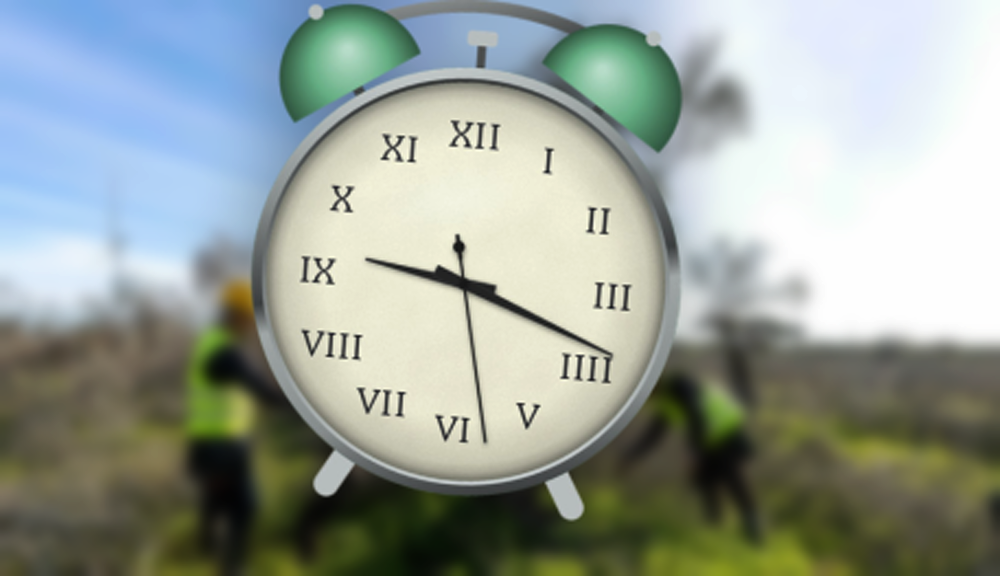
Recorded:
{"hour": 9, "minute": 18, "second": 28}
